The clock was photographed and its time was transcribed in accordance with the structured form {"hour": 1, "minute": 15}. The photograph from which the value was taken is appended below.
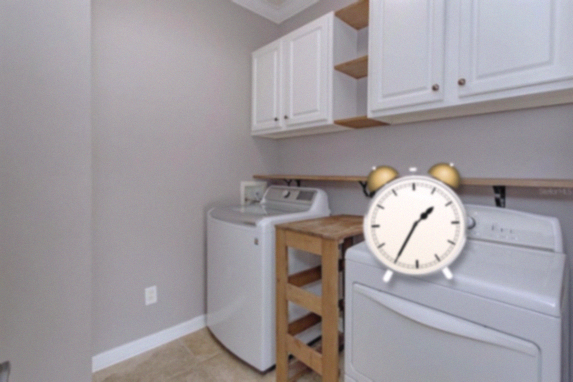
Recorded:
{"hour": 1, "minute": 35}
